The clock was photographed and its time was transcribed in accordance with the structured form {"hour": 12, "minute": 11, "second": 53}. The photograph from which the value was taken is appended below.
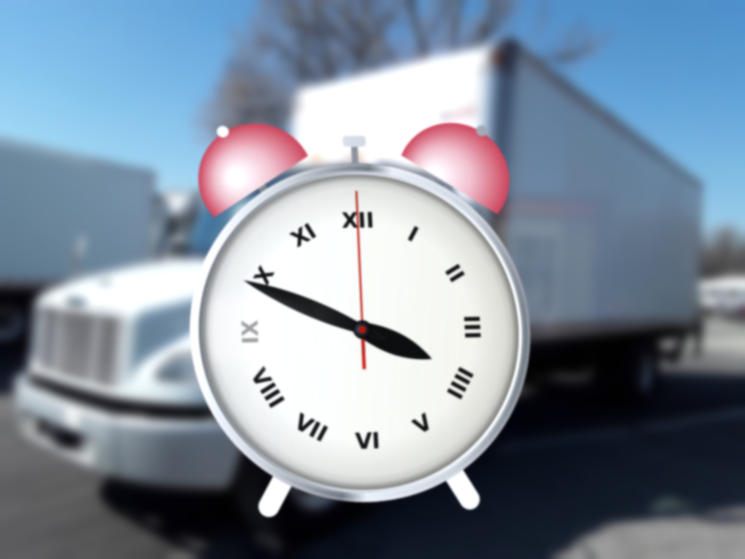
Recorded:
{"hour": 3, "minute": 49, "second": 0}
